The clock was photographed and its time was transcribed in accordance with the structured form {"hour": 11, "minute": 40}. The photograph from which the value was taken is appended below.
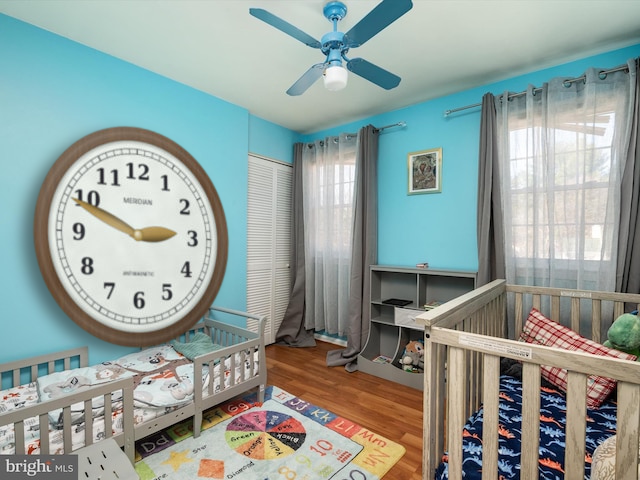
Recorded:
{"hour": 2, "minute": 49}
